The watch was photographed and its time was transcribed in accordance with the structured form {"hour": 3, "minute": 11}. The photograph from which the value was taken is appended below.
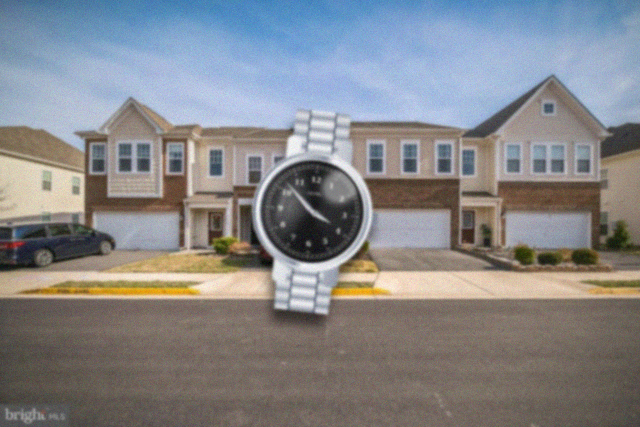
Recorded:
{"hour": 3, "minute": 52}
